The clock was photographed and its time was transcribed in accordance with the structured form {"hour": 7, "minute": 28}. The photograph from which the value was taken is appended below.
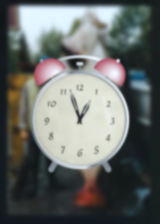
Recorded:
{"hour": 12, "minute": 57}
